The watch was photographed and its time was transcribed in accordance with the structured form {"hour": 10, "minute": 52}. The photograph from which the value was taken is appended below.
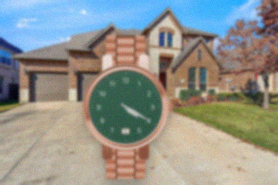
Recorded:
{"hour": 4, "minute": 20}
